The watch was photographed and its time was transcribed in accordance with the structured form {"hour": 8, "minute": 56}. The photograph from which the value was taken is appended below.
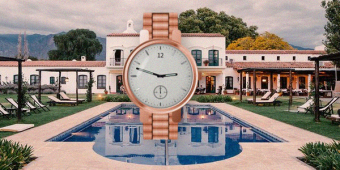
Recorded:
{"hour": 2, "minute": 48}
